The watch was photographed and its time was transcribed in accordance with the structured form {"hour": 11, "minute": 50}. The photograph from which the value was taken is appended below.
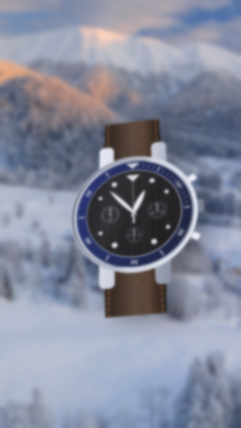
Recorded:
{"hour": 12, "minute": 53}
